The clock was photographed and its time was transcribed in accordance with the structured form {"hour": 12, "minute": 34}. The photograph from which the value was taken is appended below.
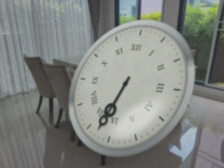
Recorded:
{"hour": 6, "minute": 33}
